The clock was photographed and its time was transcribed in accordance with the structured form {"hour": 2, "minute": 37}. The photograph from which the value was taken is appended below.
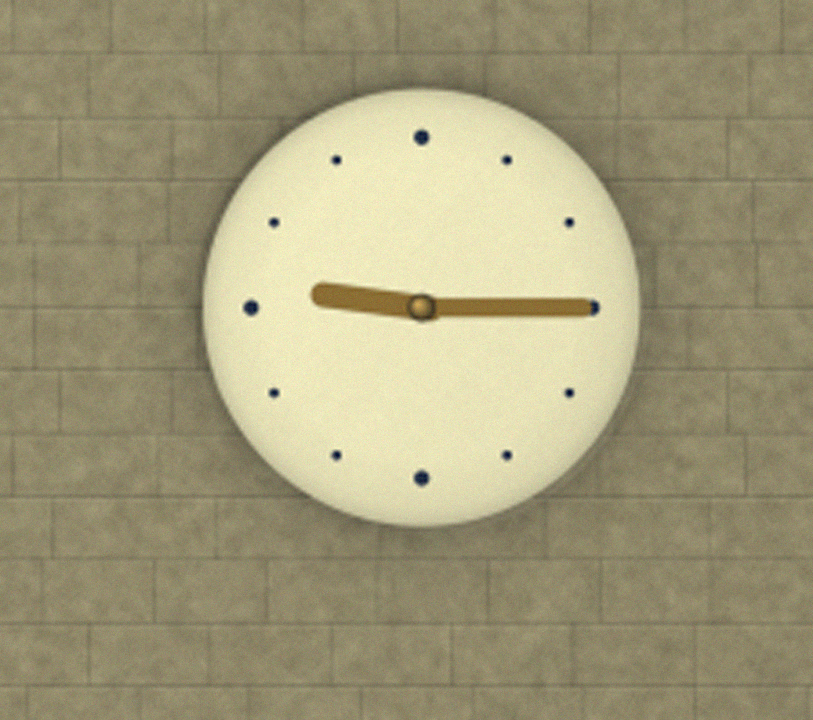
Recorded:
{"hour": 9, "minute": 15}
